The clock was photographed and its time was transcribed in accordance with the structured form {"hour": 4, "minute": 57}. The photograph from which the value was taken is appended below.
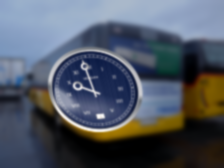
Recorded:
{"hour": 9, "minute": 59}
